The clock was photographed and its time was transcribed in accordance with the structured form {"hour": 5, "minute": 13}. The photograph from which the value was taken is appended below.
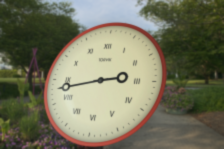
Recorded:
{"hour": 2, "minute": 43}
